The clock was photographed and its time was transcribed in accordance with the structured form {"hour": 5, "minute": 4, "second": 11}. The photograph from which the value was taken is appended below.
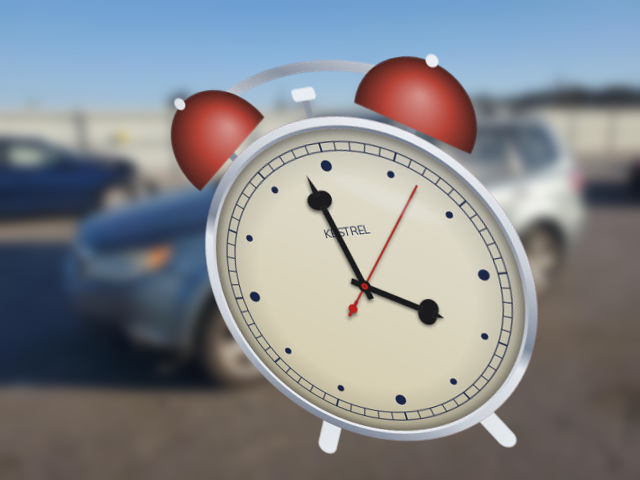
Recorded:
{"hour": 3, "minute": 58, "second": 7}
